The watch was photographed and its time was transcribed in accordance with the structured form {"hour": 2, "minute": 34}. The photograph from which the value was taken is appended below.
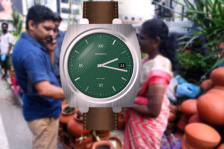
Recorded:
{"hour": 2, "minute": 17}
